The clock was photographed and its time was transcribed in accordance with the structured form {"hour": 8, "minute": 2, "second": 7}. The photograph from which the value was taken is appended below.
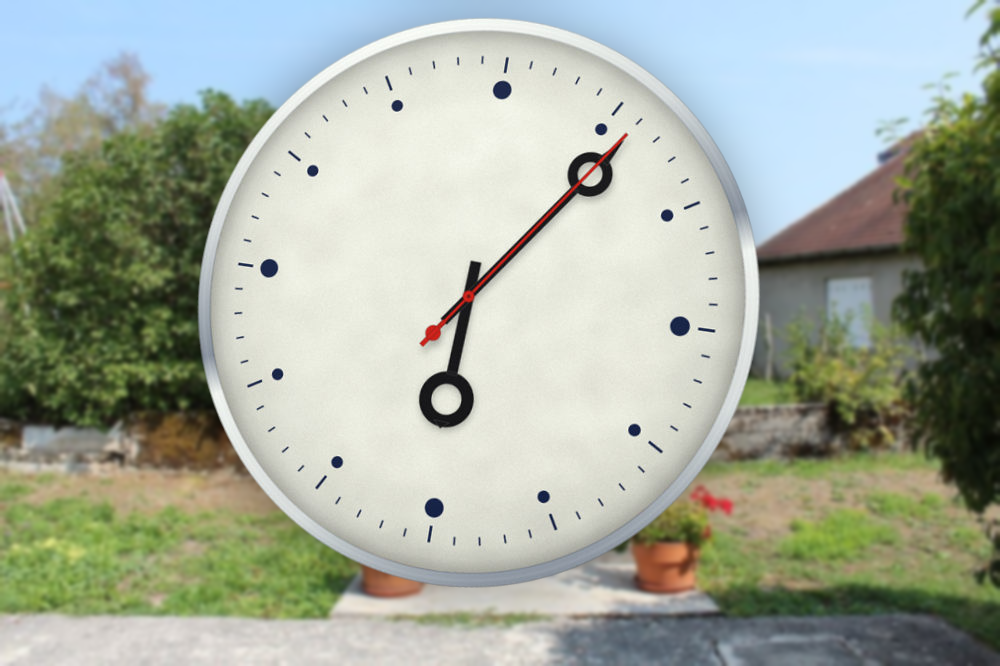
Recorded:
{"hour": 6, "minute": 6, "second": 6}
